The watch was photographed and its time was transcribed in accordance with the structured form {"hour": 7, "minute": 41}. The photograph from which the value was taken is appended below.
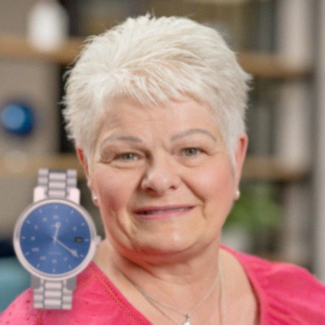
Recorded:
{"hour": 12, "minute": 21}
